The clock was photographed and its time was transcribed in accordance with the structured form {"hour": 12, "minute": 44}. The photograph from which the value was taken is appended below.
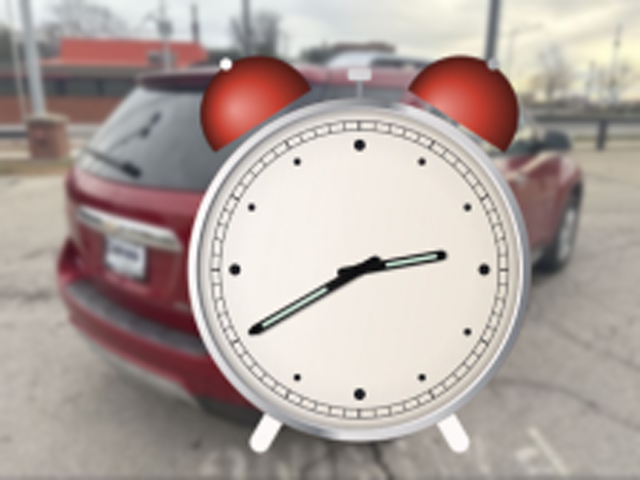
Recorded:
{"hour": 2, "minute": 40}
